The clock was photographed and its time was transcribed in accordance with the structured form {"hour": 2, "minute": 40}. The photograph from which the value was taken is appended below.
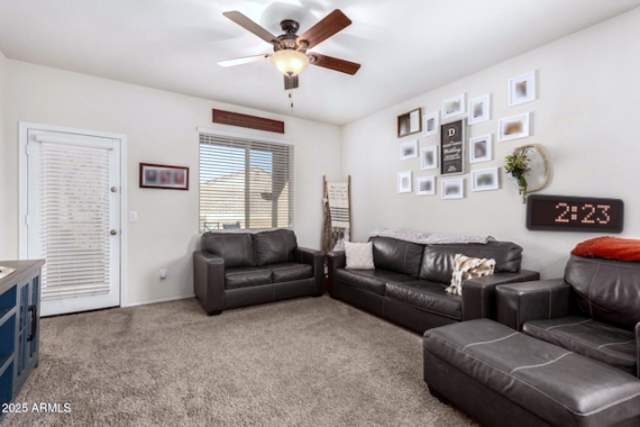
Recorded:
{"hour": 2, "minute": 23}
